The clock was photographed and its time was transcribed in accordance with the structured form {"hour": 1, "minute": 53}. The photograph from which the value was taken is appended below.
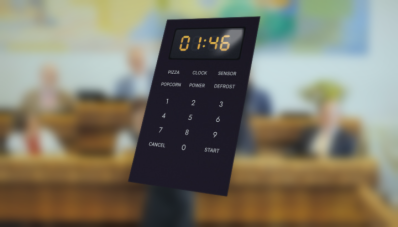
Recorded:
{"hour": 1, "minute": 46}
